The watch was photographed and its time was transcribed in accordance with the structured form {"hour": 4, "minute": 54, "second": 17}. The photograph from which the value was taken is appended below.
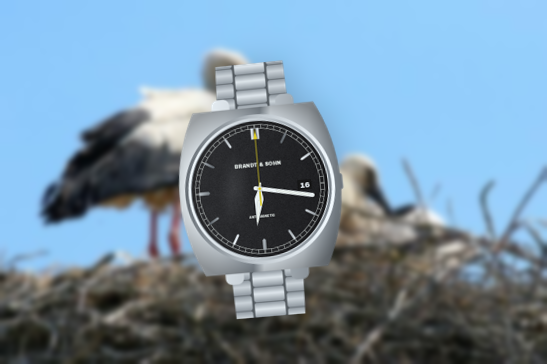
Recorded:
{"hour": 6, "minute": 17, "second": 0}
